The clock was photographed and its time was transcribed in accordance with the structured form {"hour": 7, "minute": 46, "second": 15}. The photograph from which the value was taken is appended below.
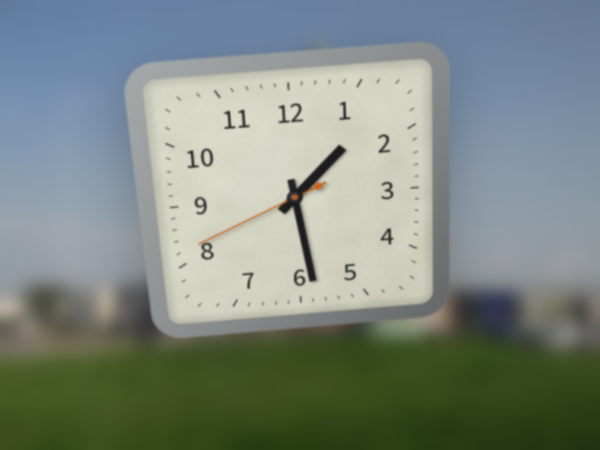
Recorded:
{"hour": 1, "minute": 28, "second": 41}
